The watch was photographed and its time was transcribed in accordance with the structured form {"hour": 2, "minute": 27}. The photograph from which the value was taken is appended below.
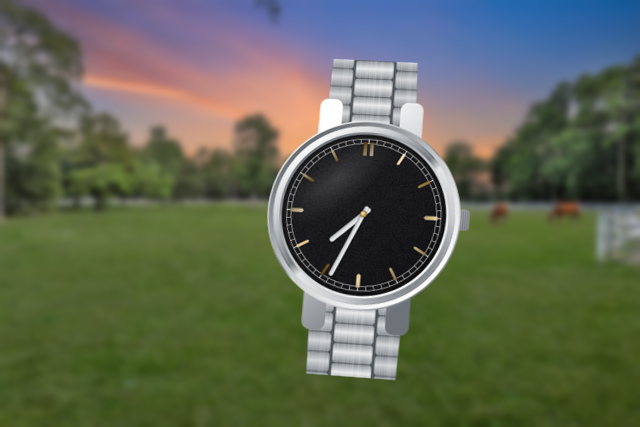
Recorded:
{"hour": 7, "minute": 34}
